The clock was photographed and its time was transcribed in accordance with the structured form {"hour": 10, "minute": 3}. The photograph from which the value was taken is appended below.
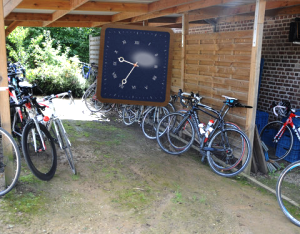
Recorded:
{"hour": 9, "minute": 35}
